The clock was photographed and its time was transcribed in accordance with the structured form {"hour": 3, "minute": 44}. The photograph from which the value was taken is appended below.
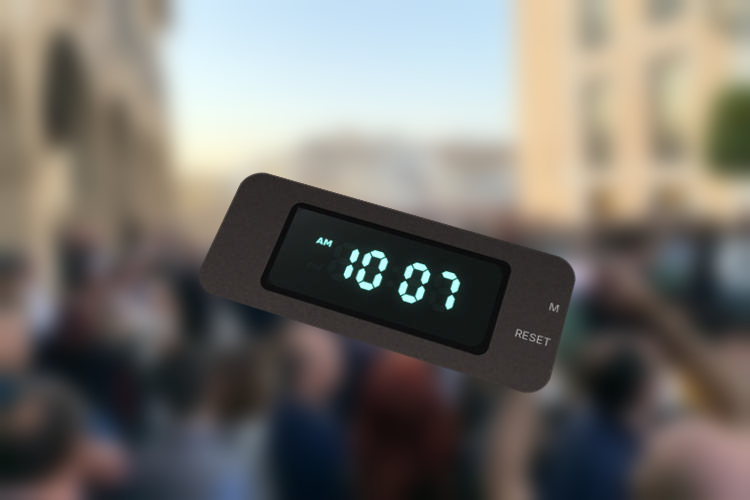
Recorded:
{"hour": 10, "minute": 7}
